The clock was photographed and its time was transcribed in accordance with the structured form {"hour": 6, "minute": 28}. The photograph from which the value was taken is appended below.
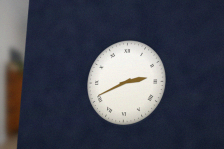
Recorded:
{"hour": 2, "minute": 41}
